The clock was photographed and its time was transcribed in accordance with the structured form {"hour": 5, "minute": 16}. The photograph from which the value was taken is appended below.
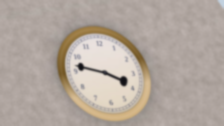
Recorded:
{"hour": 3, "minute": 47}
